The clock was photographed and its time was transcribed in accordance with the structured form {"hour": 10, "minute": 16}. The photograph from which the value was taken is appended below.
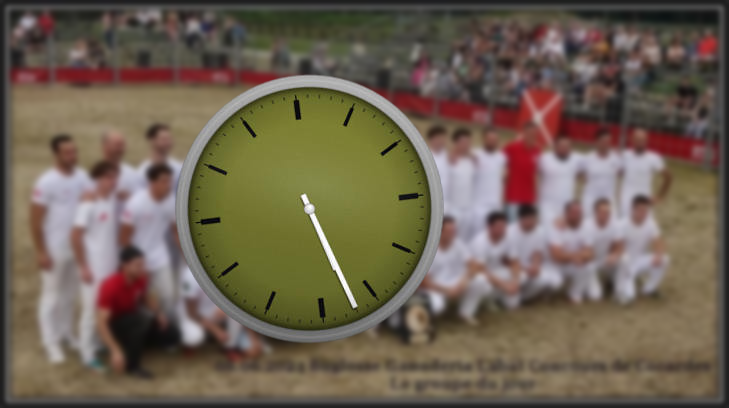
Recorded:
{"hour": 5, "minute": 27}
